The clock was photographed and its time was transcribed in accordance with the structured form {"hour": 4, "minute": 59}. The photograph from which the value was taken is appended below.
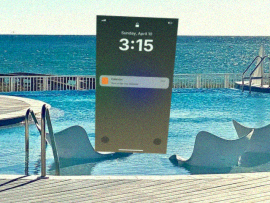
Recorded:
{"hour": 3, "minute": 15}
